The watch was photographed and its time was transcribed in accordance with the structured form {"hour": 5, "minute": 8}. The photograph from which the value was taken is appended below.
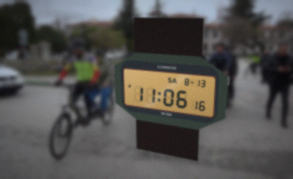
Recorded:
{"hour": 11, "minute": 6}
